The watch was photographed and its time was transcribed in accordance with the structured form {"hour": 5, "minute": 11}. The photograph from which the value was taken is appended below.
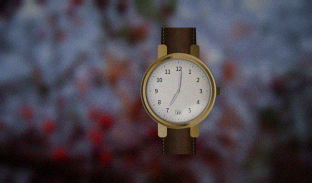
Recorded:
{"hour": 7, "minute": 1}
